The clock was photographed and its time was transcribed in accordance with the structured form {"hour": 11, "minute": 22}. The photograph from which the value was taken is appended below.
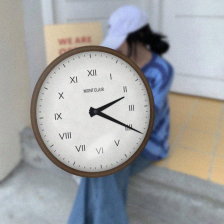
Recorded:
{"hour": 2, "minute": 20}
